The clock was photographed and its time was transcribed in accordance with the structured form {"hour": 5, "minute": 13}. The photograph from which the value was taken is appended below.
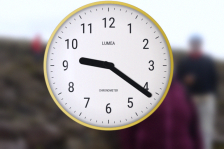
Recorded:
{"hour": 9, "minute": 21}
